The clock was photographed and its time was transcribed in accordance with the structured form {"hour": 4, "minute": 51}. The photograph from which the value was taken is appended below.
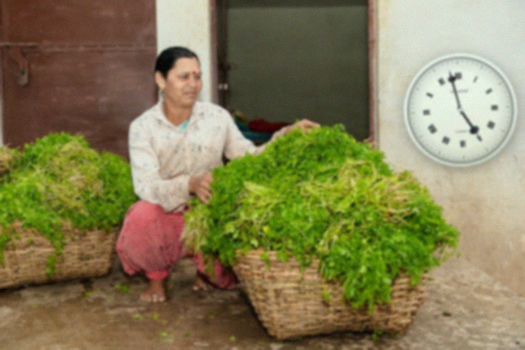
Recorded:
{"hour": 4, "minute": 58}
